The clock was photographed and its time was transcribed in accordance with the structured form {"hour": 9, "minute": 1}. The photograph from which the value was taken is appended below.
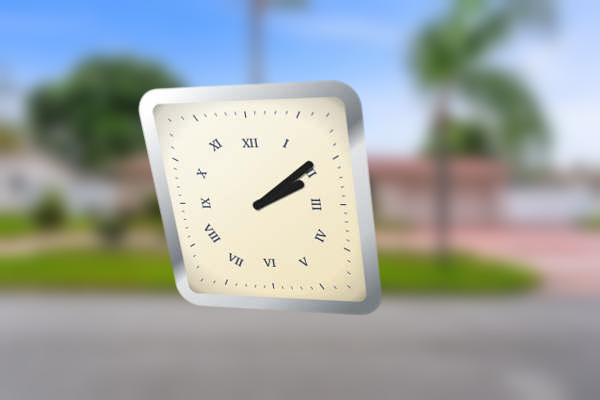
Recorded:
{"hour": 2, "minute": 9}
